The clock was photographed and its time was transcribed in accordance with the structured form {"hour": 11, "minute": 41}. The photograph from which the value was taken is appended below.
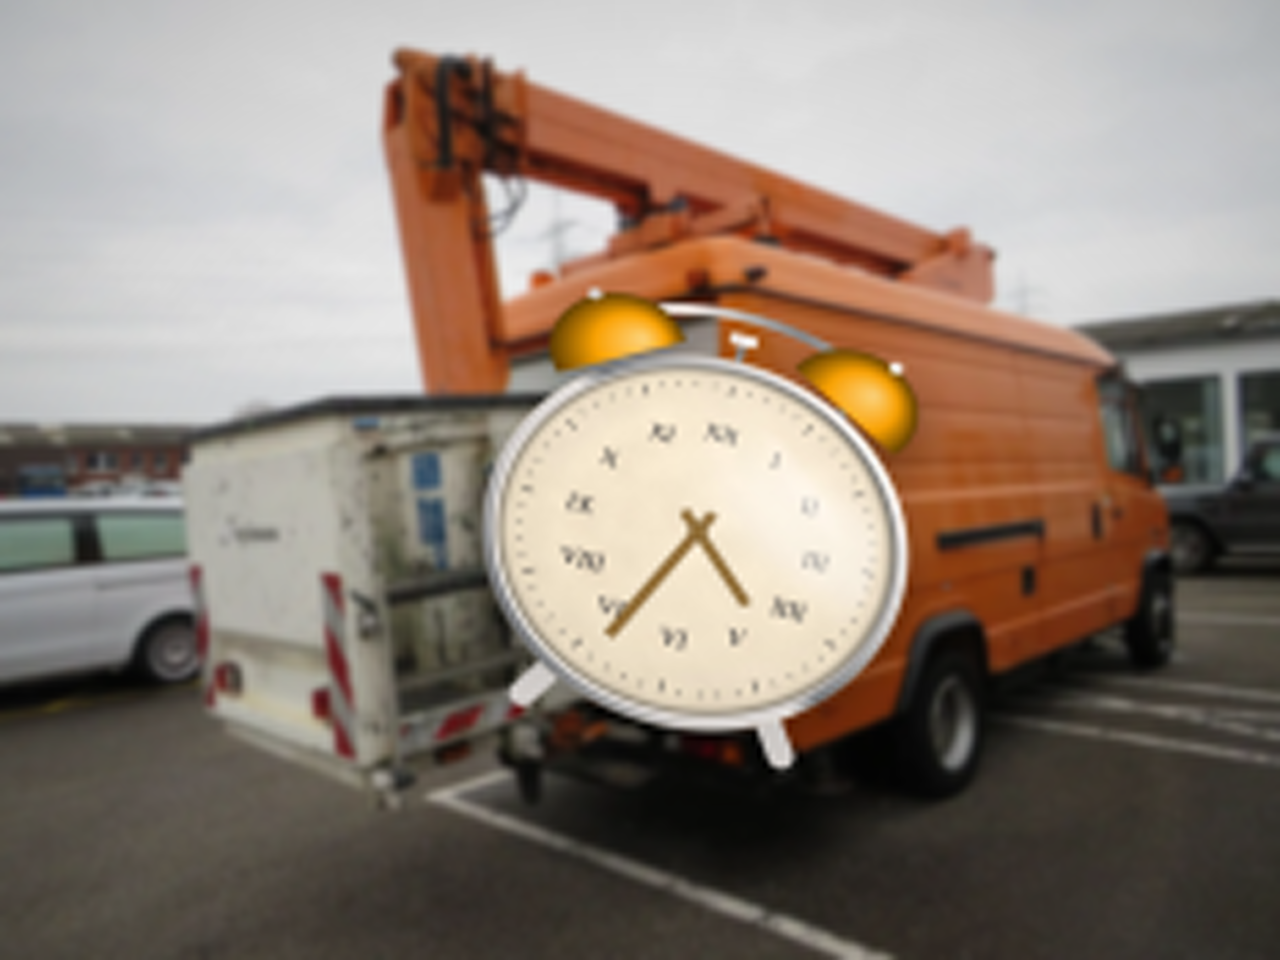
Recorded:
{"hour": 4, "minute": 34}
